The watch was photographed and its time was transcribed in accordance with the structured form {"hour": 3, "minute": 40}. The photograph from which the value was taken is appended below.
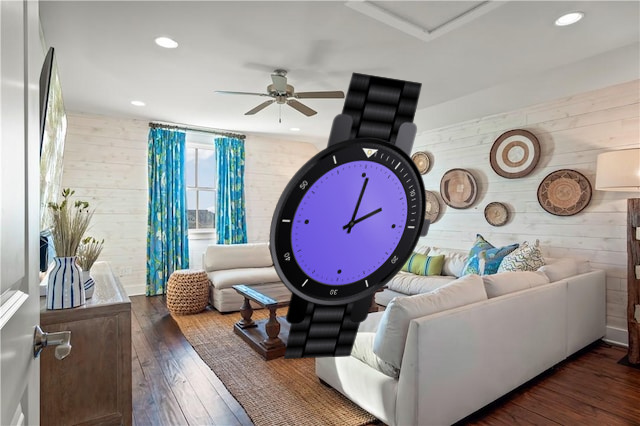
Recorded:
{"hour": 2, "minute": 1}
